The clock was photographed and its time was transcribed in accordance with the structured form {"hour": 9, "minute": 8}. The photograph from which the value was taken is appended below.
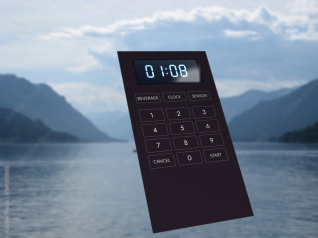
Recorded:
{"hour": 1, "minute": 8}
